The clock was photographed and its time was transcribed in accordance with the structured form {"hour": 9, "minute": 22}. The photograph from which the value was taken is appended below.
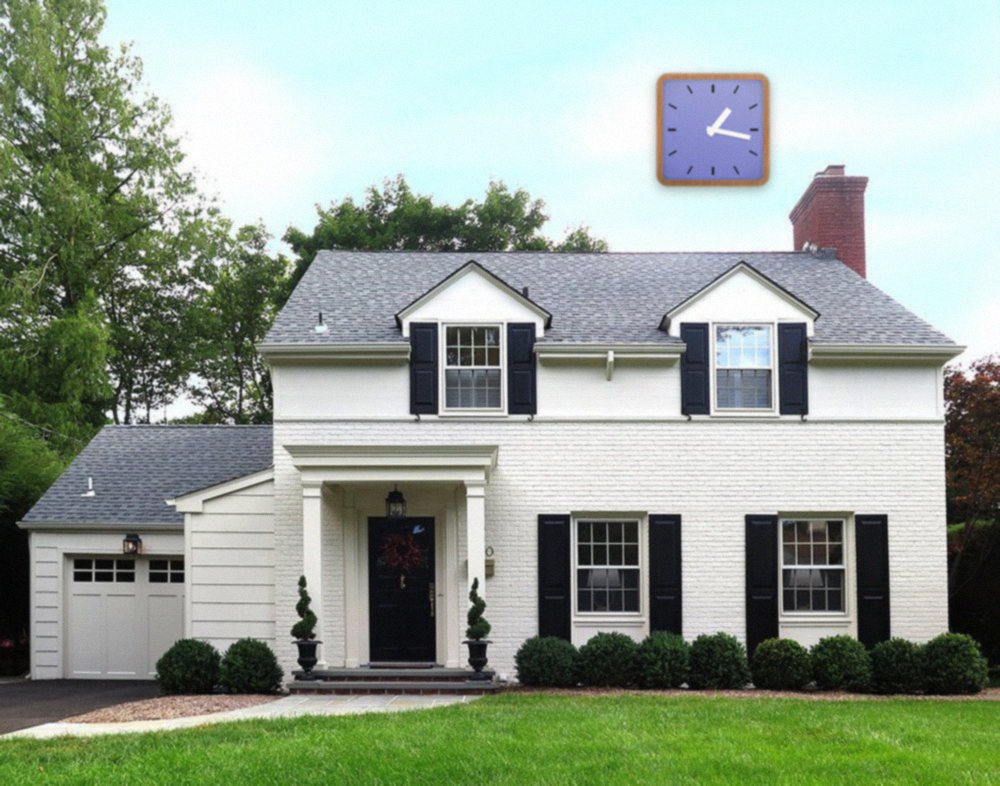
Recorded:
{"hour": 1, "minute": 17}
